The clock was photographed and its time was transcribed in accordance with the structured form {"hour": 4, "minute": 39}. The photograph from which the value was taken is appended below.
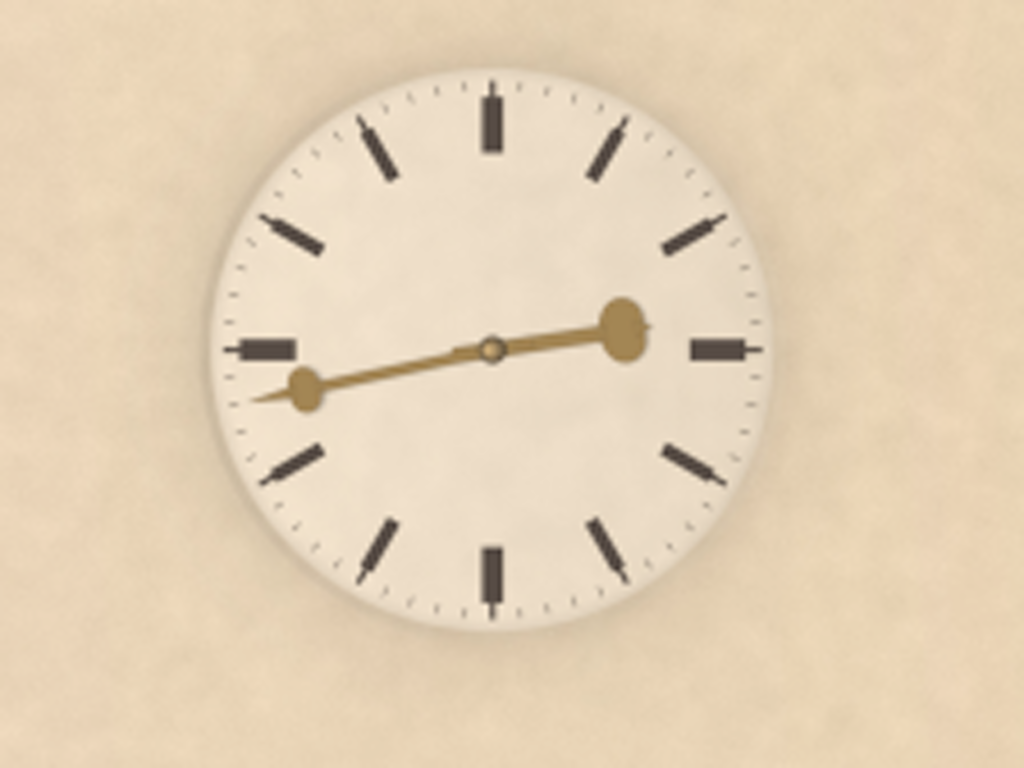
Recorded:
{"hour": 2, "minute": 43}
